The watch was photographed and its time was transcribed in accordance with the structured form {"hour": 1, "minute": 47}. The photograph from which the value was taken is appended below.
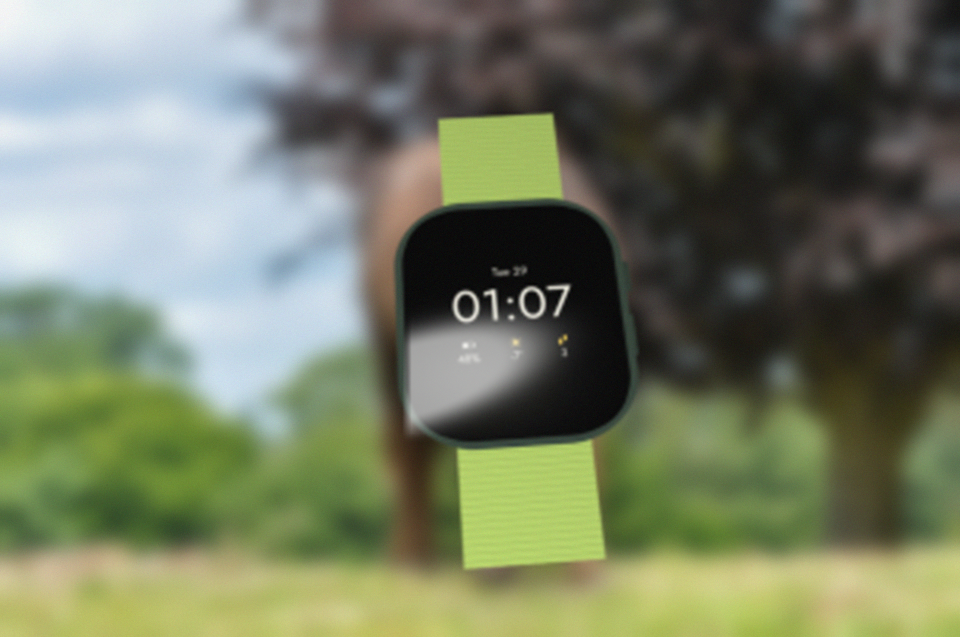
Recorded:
{"hour": 1, "minute": 7}
